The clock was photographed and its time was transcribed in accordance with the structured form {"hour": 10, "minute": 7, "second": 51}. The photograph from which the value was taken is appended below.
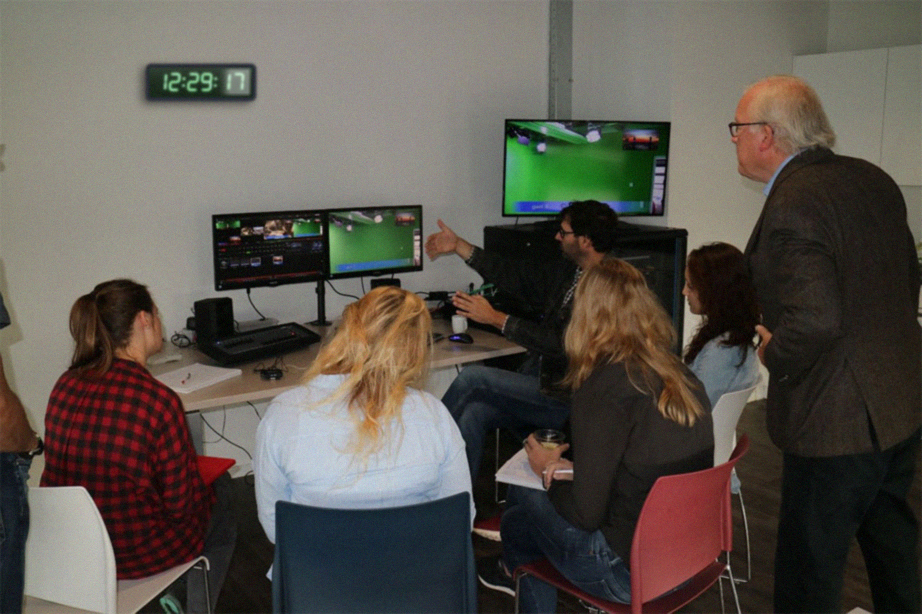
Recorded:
{"hour": 12, "minute": 29, "second": 17}
